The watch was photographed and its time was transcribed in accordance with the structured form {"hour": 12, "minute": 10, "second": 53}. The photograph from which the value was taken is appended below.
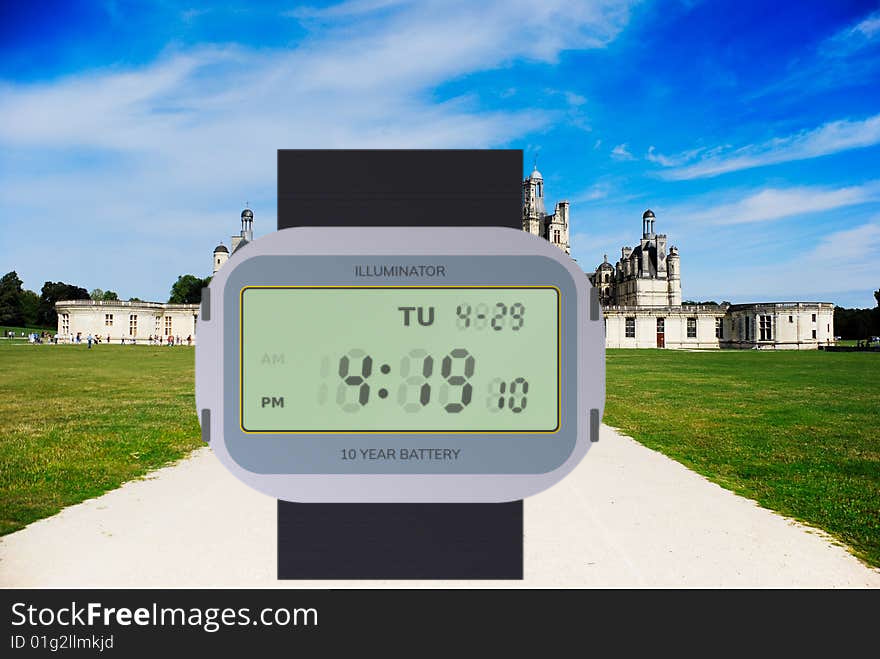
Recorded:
{"hour": 4, "minute": 19, "second": 10}
